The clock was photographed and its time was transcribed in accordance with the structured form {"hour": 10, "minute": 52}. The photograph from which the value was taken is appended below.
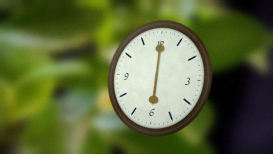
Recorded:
{"hour": 6, "minute": 0}
